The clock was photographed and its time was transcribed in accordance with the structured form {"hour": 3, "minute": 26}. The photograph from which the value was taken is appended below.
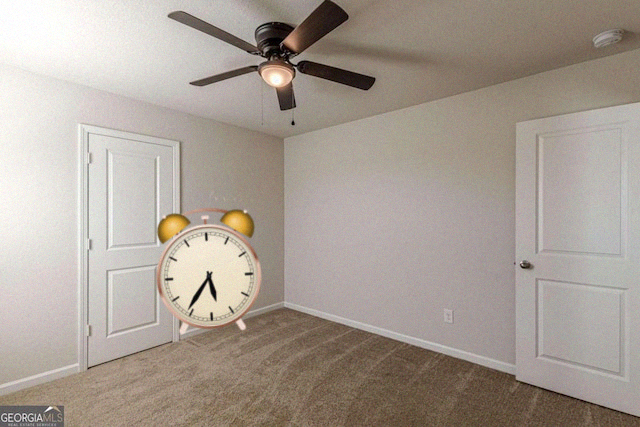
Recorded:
{"hour": 5, "minute": 36}
